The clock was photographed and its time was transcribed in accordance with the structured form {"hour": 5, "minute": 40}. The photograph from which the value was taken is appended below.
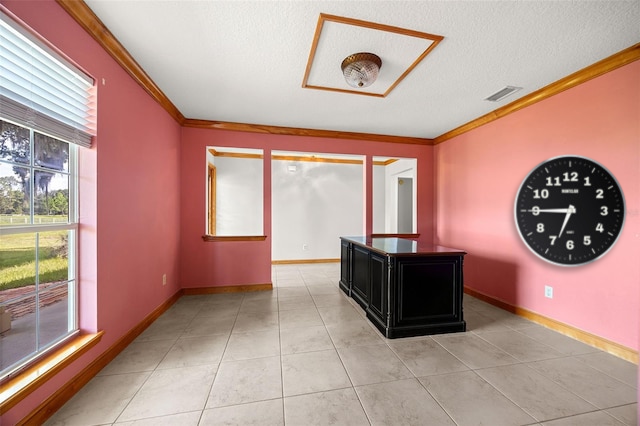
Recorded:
{"hour": 6, "minute": 45}
